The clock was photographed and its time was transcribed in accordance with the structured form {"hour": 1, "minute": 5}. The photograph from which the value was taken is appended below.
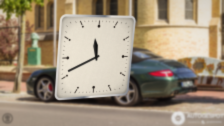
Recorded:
{"hour": 11, "minute": 41}
